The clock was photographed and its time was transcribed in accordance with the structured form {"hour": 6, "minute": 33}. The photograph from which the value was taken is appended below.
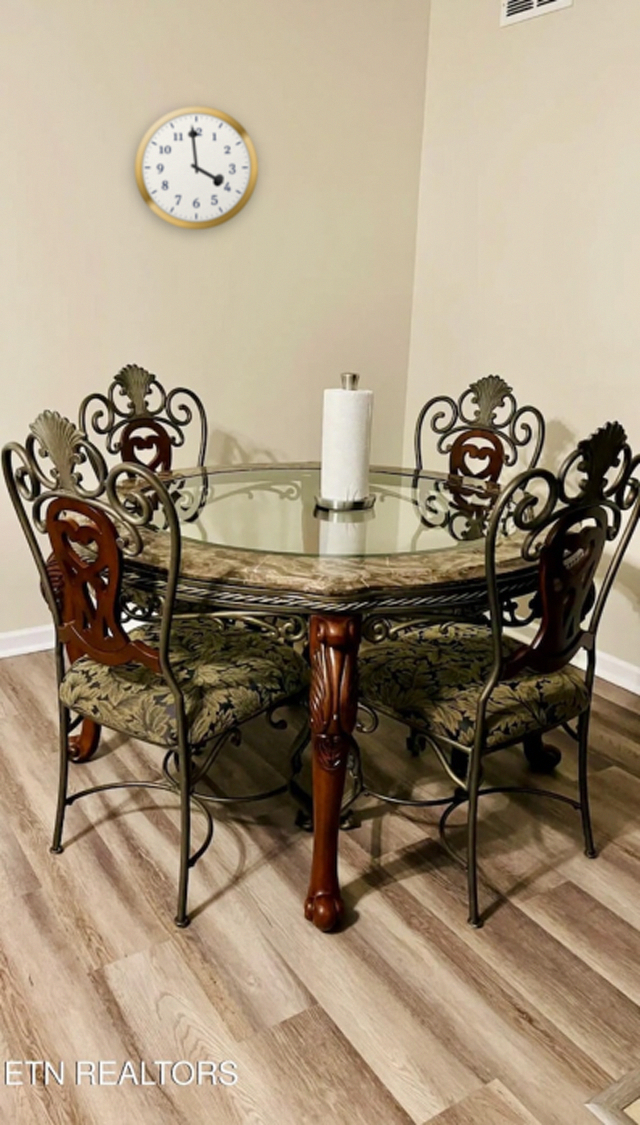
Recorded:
{"hour": 3, "minute": 59}
